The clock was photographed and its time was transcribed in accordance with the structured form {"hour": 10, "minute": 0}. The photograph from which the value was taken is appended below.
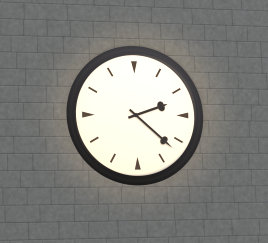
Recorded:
{"hour": 2, "minute": 22}
